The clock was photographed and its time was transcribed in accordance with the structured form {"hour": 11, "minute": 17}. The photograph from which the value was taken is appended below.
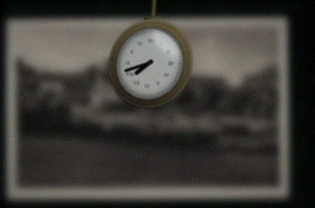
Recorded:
{"hour": 7, "minute": 42}
